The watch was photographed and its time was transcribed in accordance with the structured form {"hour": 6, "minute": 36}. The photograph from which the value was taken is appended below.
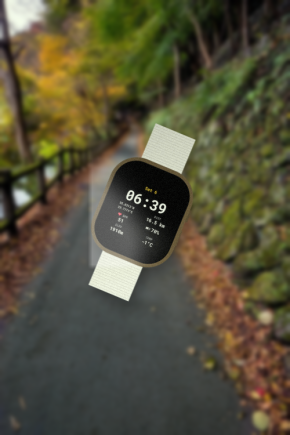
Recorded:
{"hour": 6, "minute": 39}
